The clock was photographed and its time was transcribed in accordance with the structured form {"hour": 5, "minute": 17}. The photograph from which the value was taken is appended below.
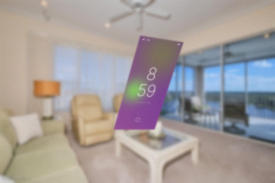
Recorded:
{"hour": 8, "minute": 59}
